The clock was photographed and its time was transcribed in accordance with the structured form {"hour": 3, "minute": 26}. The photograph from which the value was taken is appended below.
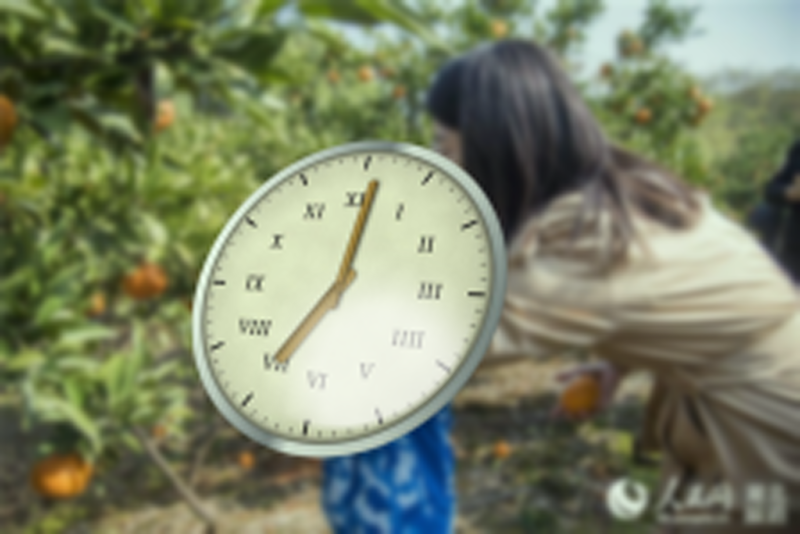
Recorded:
{"hour": 7, "minute": 1}
